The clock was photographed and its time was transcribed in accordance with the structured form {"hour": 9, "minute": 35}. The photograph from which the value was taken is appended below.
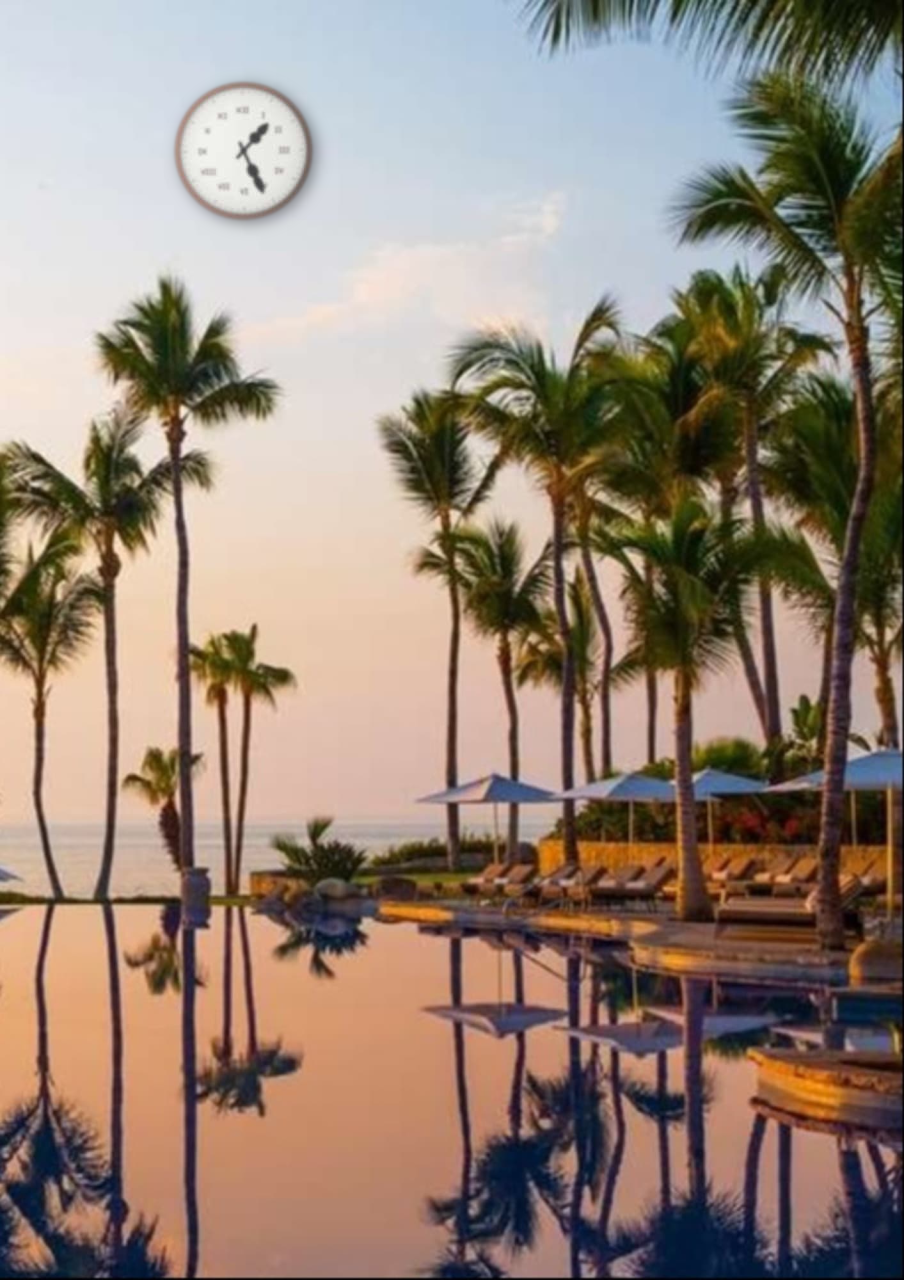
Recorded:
{"hour": 1, "minute": 26}
